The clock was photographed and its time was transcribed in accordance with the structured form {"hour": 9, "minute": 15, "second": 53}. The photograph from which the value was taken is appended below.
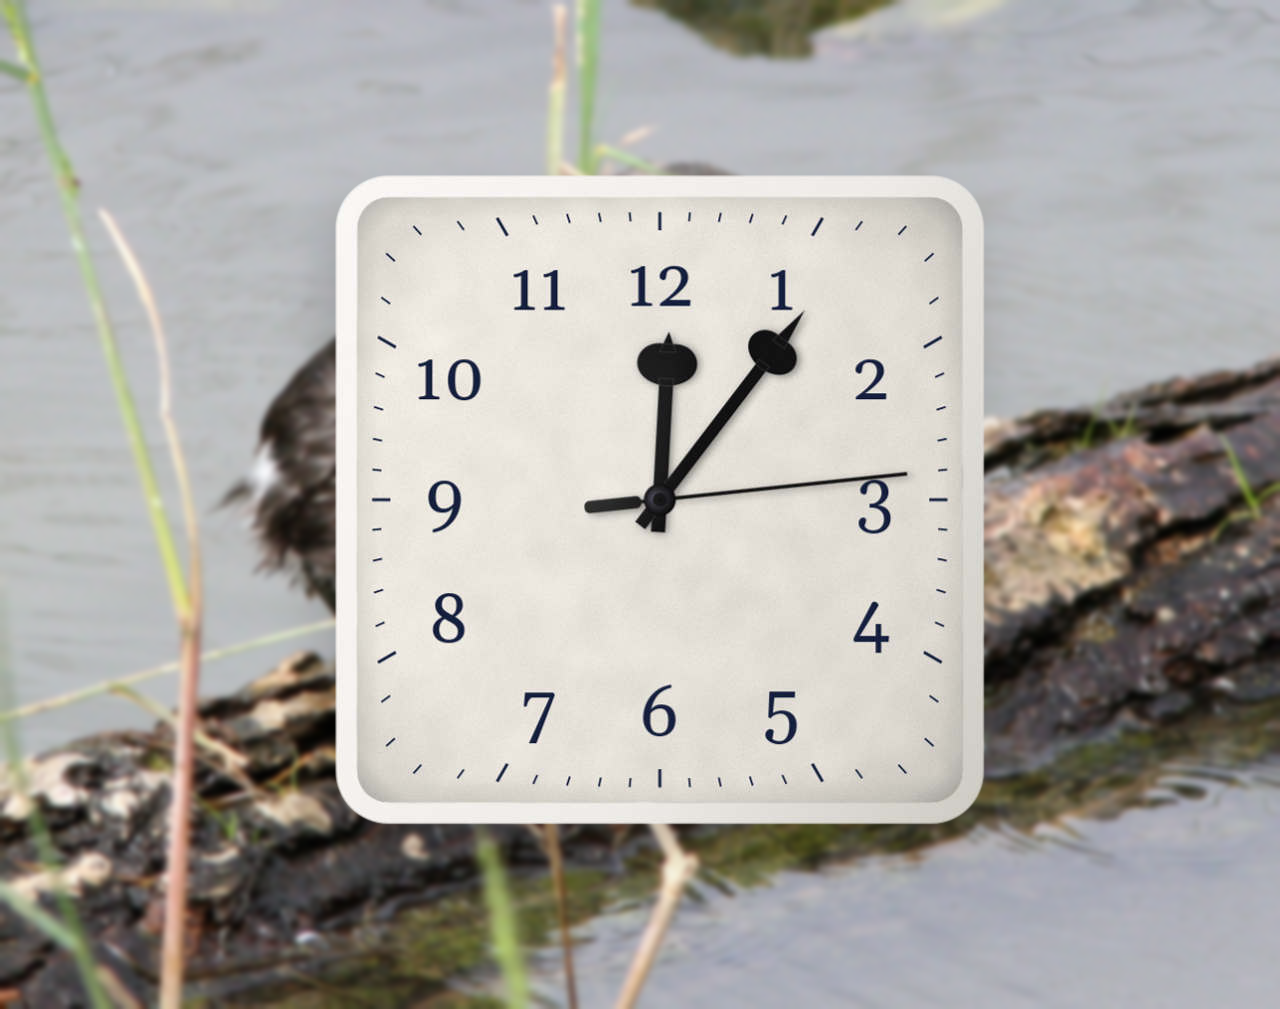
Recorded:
{"hour": 12, "minute": 6, "second": 14}
